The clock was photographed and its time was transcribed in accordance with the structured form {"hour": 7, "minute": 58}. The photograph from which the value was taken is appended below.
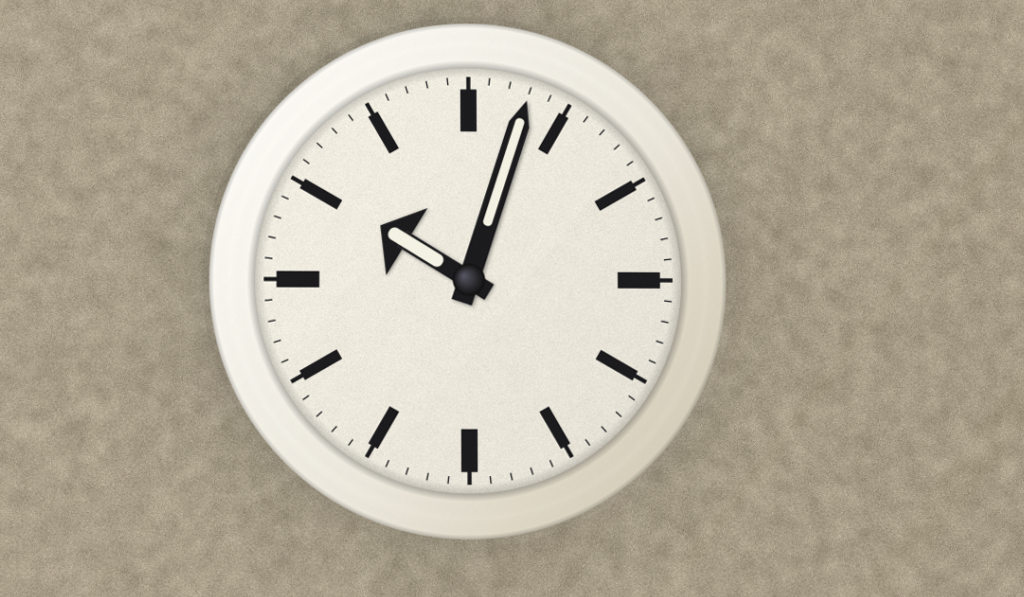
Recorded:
{"hour": 10, "minute": 3}
